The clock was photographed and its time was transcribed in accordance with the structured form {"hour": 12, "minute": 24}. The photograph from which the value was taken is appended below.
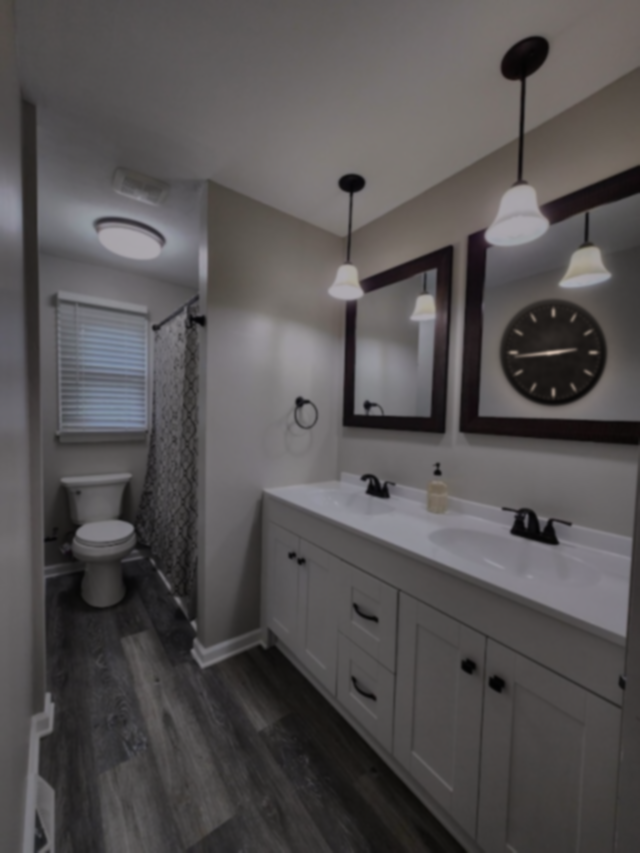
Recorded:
{"hour": 2, "minute": 44}
